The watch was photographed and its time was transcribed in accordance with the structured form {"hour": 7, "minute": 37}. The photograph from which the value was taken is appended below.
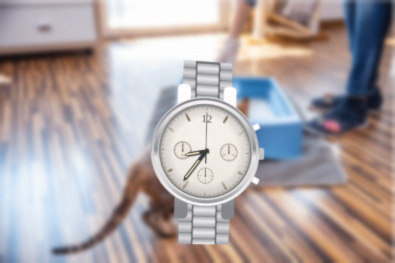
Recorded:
{"hour": 8, "minute": 36}
